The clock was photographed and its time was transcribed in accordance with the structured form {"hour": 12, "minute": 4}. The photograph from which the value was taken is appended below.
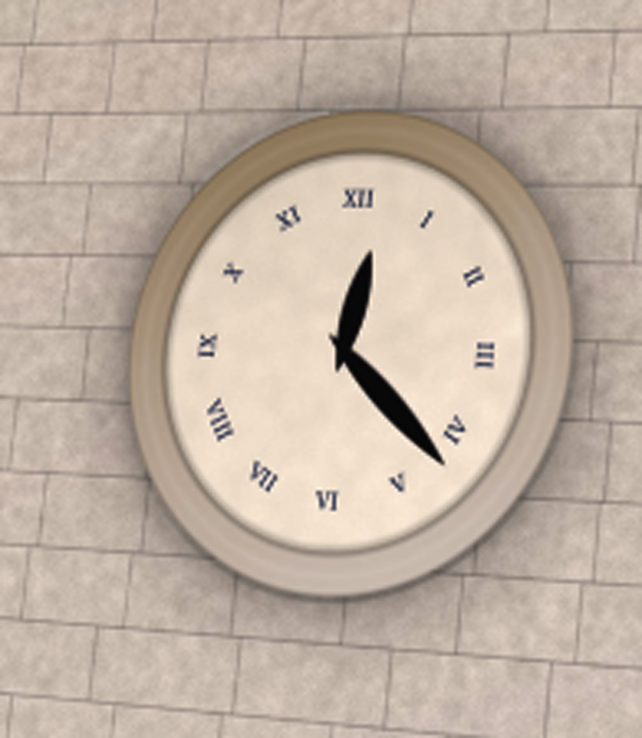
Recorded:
{"hour": 12, "minute": 22}
